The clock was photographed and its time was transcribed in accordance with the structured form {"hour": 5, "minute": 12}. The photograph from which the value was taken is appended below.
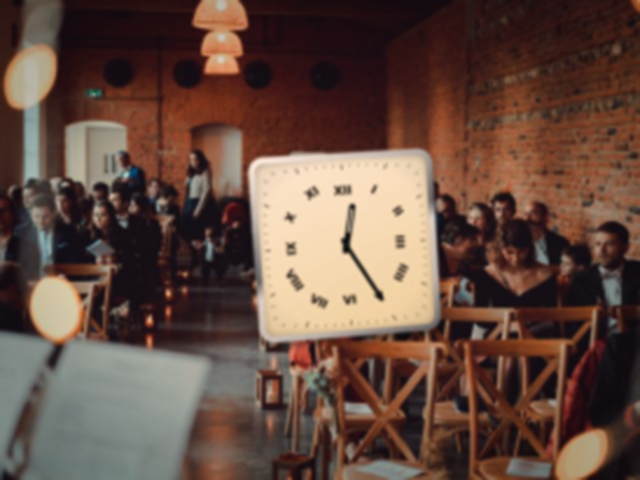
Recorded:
{"hour": 12, "minute": 25}
